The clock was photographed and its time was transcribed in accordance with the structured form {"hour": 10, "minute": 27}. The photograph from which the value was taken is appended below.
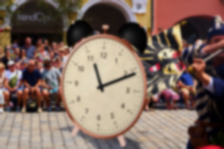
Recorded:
{"hour": 11, "minute": 11}
